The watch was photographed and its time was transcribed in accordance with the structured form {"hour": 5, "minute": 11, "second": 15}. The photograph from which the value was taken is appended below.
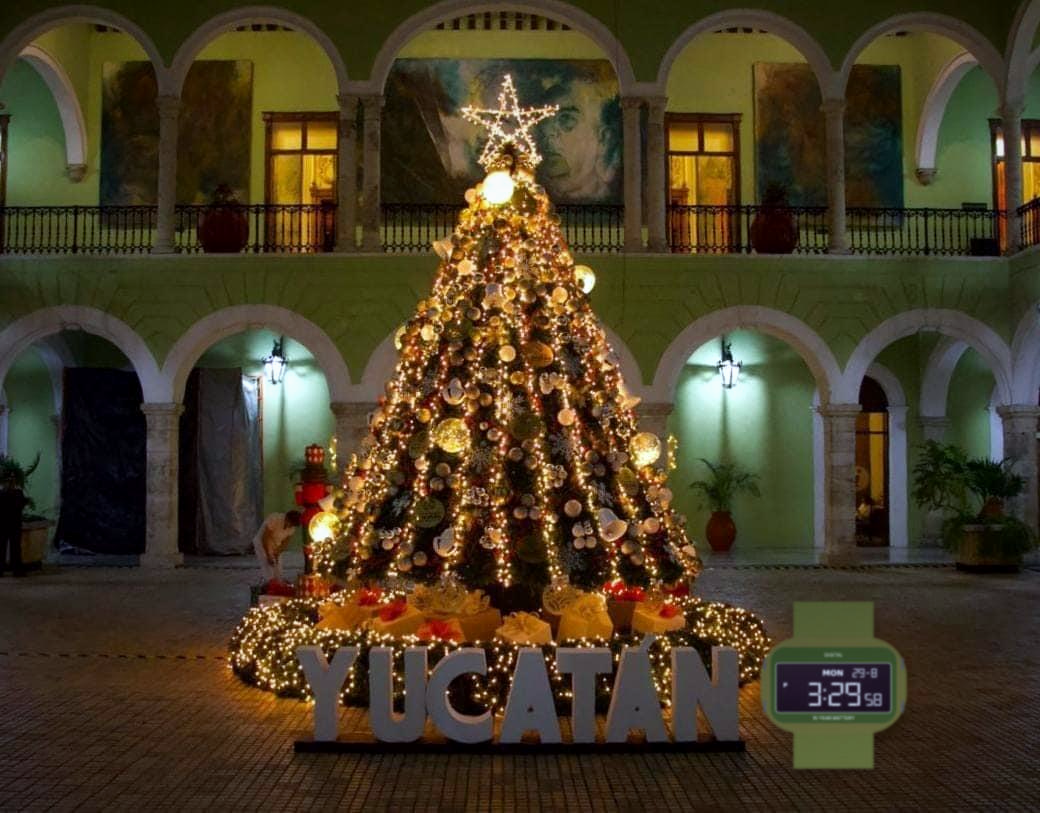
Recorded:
{"hour": 3, "minute": 29, "second": 58}
